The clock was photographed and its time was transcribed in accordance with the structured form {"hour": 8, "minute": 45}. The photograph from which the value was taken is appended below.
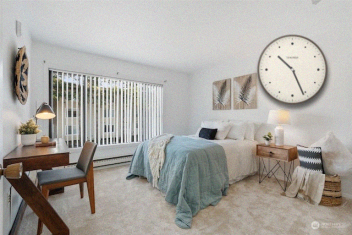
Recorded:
{"hour": 10, "minute": 26}
